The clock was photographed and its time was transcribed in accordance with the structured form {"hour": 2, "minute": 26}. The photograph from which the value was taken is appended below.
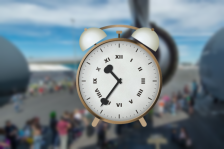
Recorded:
{"hour": 10, "minute": 36}
